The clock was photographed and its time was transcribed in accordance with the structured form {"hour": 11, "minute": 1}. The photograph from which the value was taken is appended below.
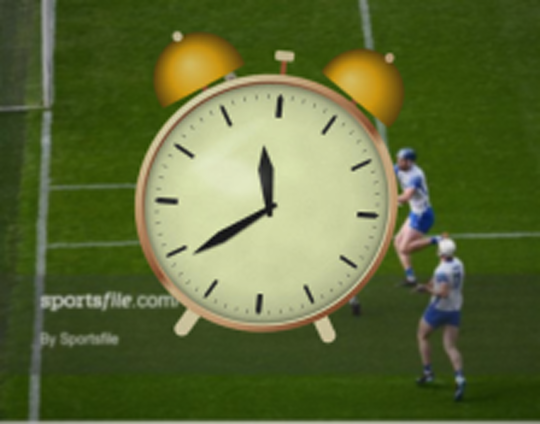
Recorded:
{"hour": 11, "minute": 39}
